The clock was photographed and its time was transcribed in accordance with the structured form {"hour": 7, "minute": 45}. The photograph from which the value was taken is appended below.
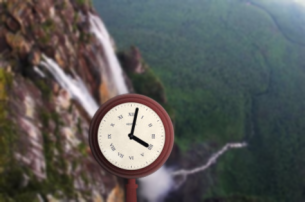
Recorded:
{"hour": 4, "minute": 2}
